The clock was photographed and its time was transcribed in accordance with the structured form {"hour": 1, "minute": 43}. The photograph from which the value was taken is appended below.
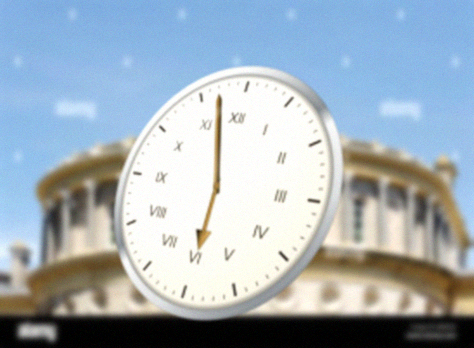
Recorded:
{"hour": 5, "minute": 57}
